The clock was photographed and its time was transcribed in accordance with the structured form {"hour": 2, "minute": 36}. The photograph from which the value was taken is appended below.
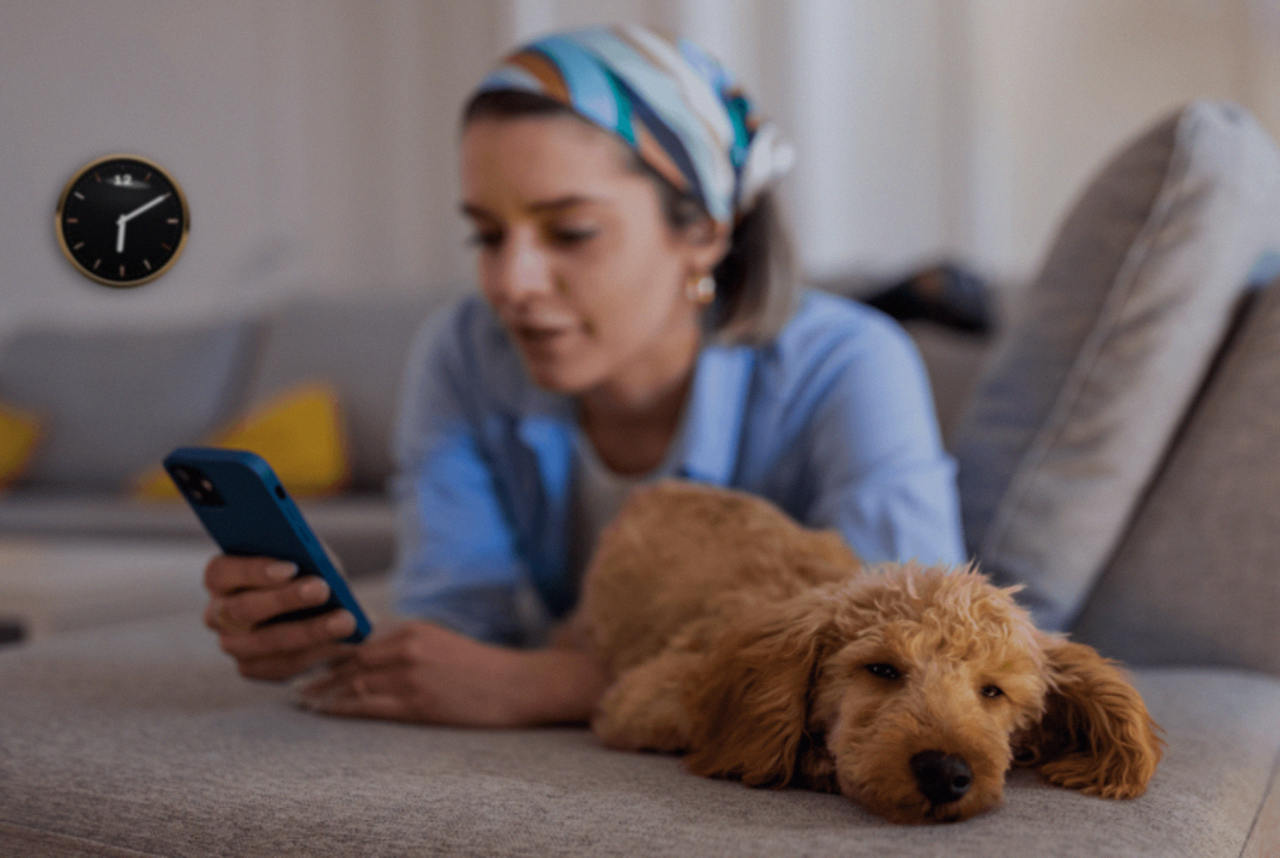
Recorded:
{"hour": 6, "minute": 10}
